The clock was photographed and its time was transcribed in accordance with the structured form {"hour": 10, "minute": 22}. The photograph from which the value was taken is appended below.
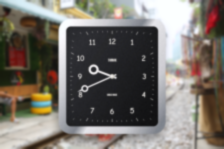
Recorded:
{"hour": 9, "minute": 41}
